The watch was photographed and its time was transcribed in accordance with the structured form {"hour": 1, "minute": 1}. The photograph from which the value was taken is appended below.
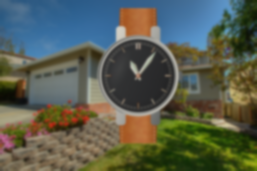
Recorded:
{"hour": 11, "minute": 6}
